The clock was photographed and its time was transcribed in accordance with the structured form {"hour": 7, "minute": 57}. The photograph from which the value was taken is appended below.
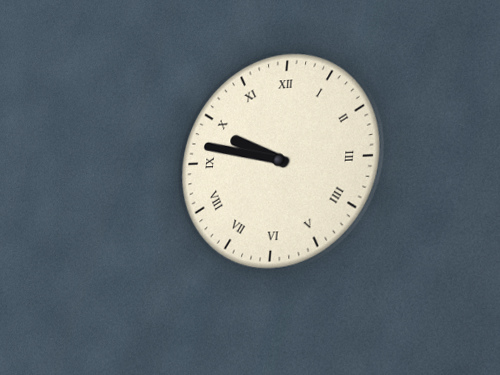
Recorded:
{"hour": 9, "minute": 47}
